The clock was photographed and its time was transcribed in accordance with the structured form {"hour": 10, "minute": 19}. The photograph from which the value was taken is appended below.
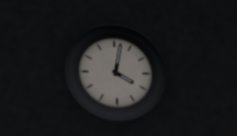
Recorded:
{"hour": 4, "minute": 2}
